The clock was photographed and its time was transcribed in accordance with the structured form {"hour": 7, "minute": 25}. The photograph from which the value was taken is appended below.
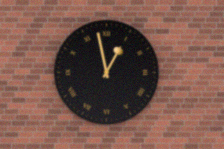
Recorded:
{"hour": 12, "minute": 58}
